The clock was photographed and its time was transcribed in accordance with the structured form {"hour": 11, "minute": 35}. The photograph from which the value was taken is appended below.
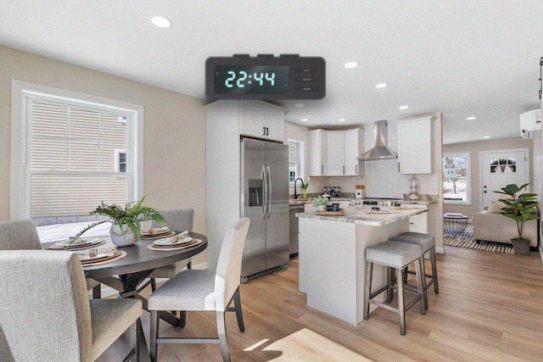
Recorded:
{"hour": 22, "minute": 44}
